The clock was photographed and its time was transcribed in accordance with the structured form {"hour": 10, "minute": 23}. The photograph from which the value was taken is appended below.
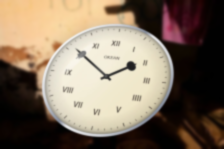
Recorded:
{"hour": 1, "minute": 51}
